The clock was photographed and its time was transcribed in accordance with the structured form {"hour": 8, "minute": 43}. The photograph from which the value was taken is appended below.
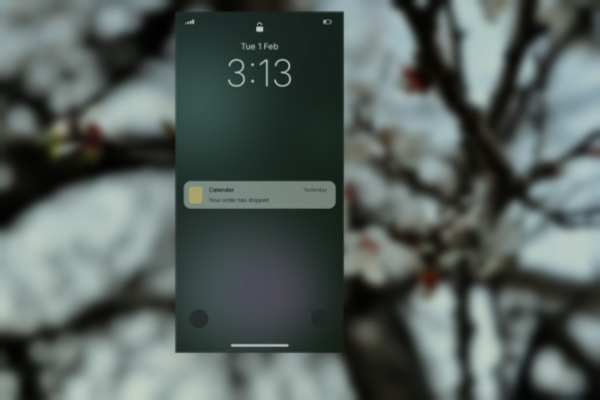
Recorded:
{"hour": 3, "minute": 13}
